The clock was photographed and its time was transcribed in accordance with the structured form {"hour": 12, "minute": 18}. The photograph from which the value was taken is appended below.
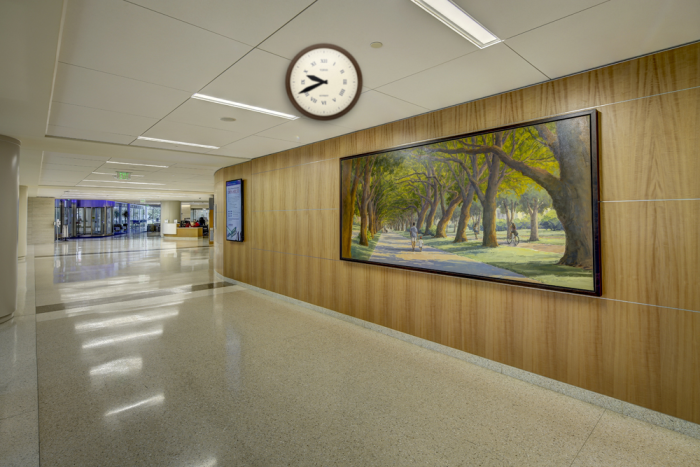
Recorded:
{"hour": 9, "minute": 41}
